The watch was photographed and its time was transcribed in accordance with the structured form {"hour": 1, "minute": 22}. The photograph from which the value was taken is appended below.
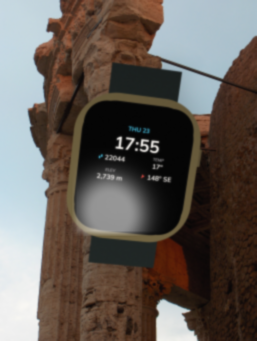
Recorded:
{"hour": 17, "minute": 55}
